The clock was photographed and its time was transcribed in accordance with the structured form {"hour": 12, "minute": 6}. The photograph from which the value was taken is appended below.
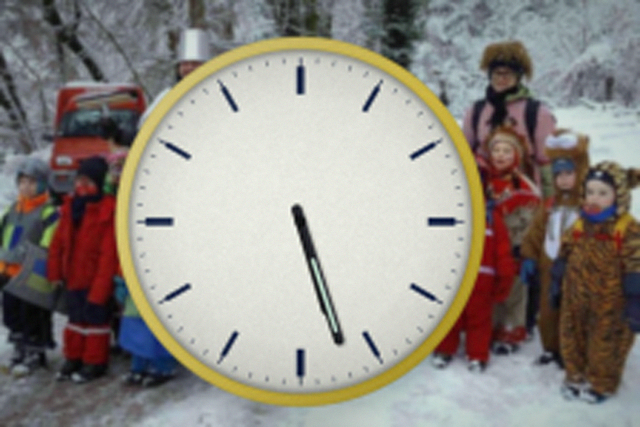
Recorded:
{"hour": 5, "minute": 27}
